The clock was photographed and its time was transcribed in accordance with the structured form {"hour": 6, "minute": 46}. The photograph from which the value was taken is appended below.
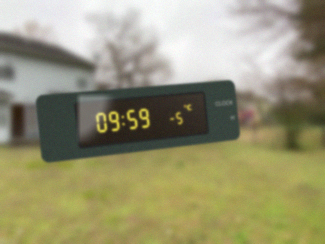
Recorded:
{"hour": 9, "minute": 59}
